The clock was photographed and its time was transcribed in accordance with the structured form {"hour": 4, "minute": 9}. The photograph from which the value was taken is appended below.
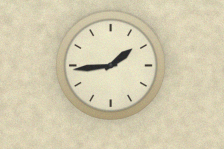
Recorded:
{"hour": 1, "minute": 44}
